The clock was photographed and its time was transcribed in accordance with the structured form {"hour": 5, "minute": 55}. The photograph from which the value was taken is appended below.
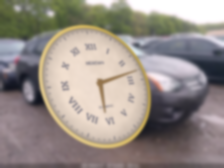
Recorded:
{"hour": 6, "minute": 13}
